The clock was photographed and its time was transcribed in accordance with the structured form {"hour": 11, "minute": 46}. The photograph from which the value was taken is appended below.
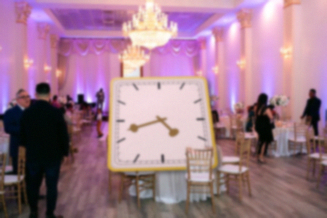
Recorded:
{"hour": 4, "minute": 42}
